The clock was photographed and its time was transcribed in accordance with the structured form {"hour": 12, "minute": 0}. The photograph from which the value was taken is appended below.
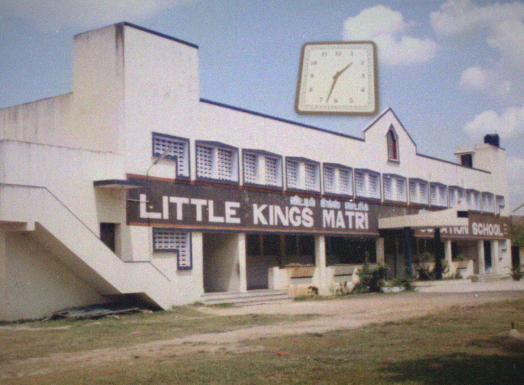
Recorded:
{"hour": 1, "minute": 33}
